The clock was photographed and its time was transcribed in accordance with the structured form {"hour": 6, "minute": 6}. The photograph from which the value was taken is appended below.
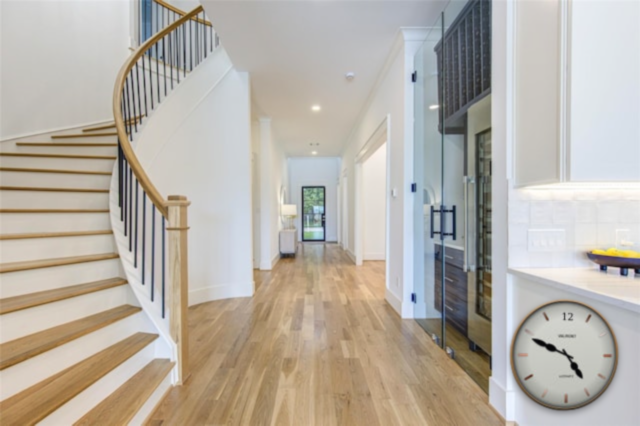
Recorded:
{"hour": 4, "minute": 49}
